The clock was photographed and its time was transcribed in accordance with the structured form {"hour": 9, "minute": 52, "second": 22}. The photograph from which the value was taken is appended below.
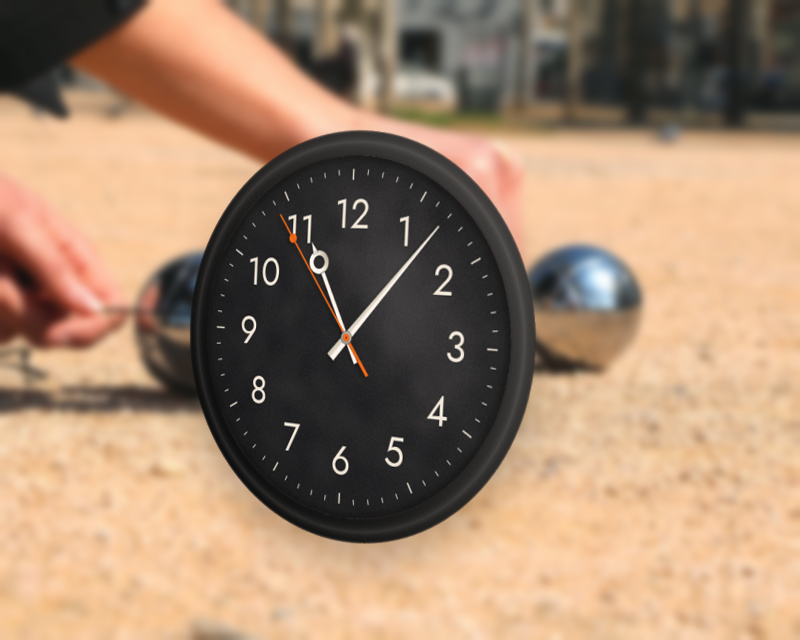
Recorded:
{"hour": 11, "minute": 6, "second": 54}
